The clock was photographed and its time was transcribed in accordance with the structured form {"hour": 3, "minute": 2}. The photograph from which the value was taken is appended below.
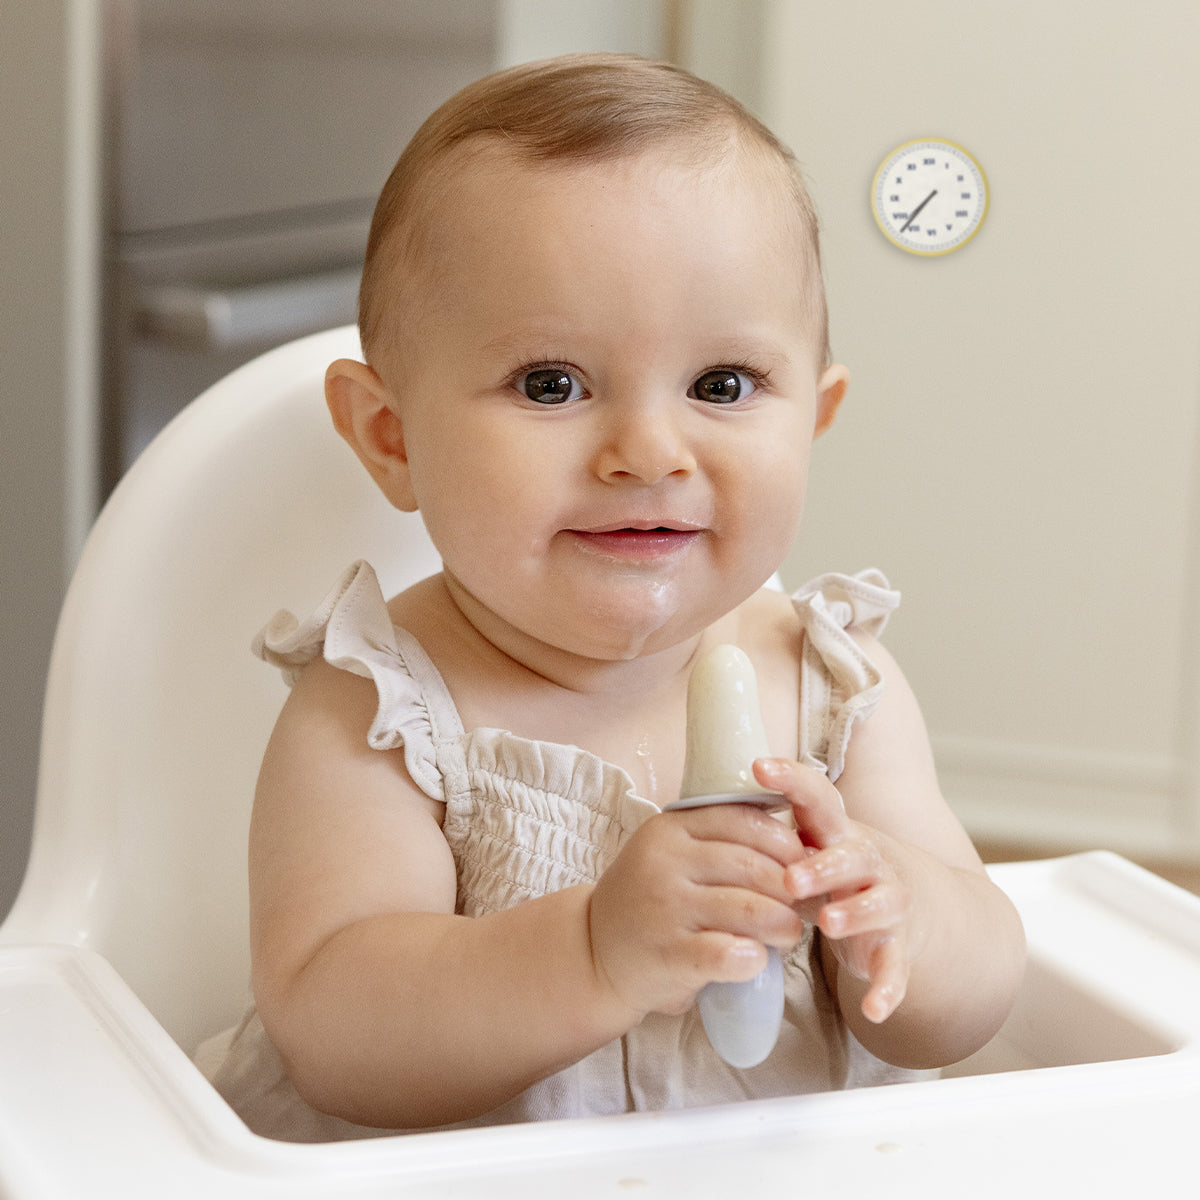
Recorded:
{"hour": 7, "minute": 37}
